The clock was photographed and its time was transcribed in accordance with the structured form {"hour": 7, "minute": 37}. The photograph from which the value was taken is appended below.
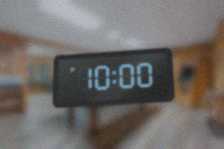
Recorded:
{"hour": 10, "minute": 0}
